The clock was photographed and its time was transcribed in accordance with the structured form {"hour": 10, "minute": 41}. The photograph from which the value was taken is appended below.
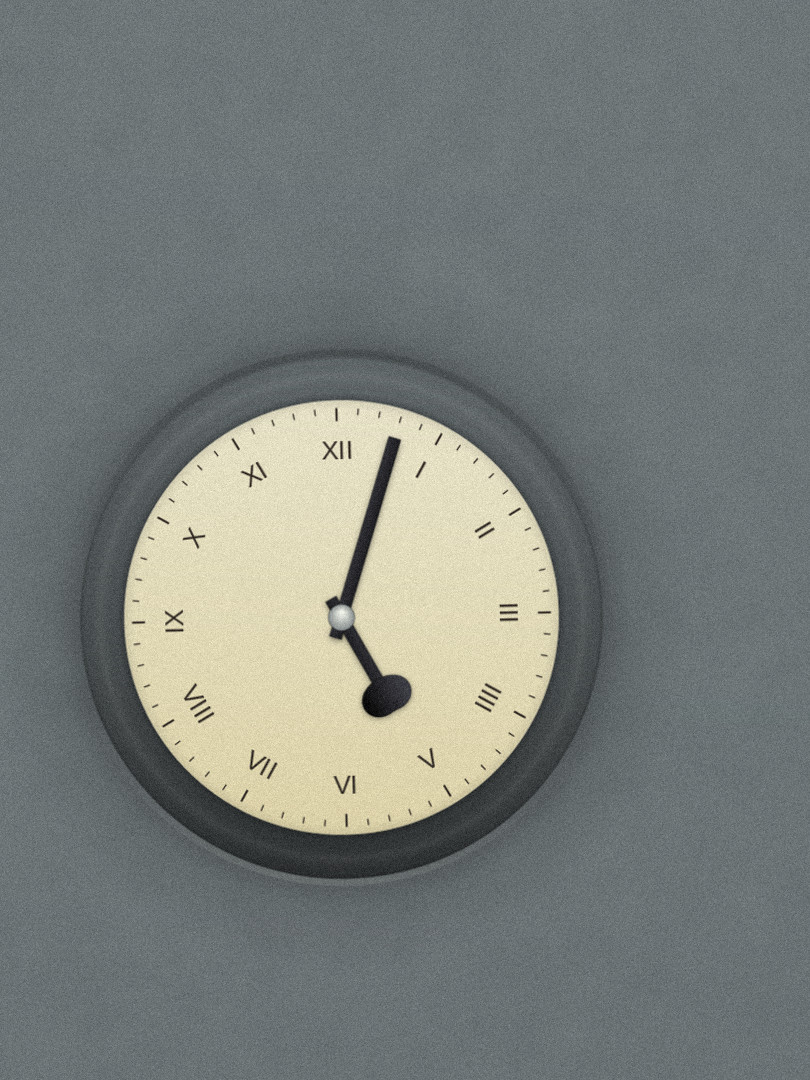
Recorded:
{"hour": 5, "minute": 3}
